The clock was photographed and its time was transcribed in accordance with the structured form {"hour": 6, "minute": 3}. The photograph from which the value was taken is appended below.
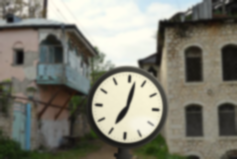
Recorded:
{"hour": 7, "minute": 2}
